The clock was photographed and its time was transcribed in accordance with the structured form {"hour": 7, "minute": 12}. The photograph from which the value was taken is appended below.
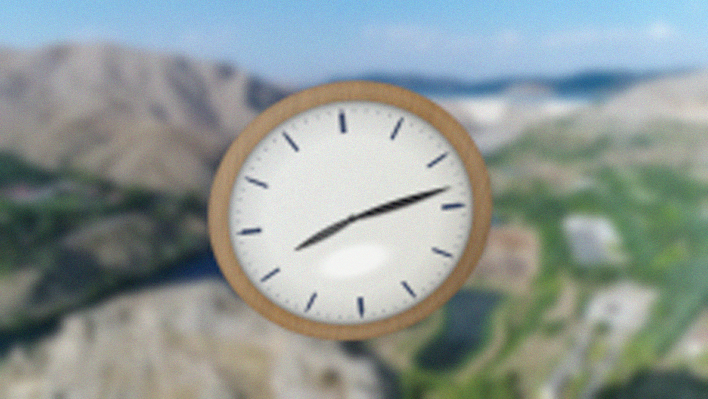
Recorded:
{"hour": 8, "minute": 13}
